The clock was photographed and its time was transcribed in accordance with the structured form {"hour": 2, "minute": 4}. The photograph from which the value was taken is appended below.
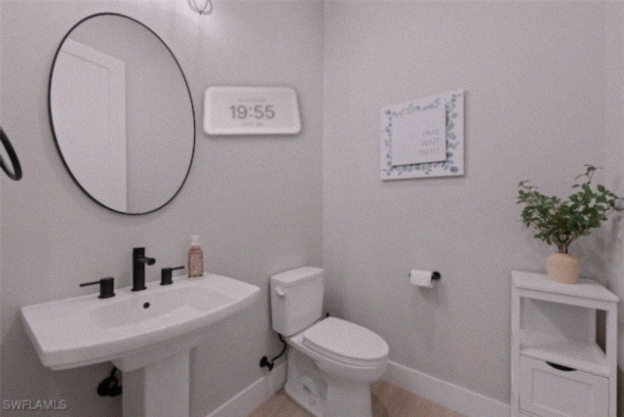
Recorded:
{"hour": 19, "minute": 55}
